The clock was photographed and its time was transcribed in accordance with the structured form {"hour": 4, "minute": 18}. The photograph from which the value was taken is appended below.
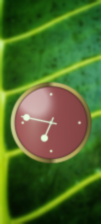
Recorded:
{"hour": 6, "minute": 47}
